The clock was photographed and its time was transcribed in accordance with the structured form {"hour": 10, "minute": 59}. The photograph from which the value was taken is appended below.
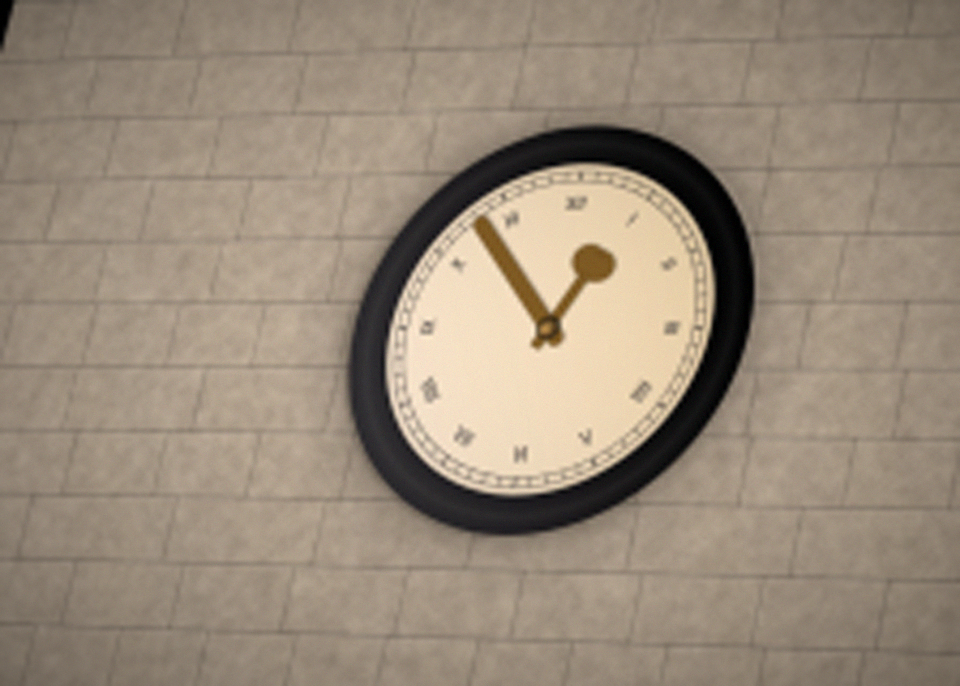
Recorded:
{"hour": 12, "minute": 53}
